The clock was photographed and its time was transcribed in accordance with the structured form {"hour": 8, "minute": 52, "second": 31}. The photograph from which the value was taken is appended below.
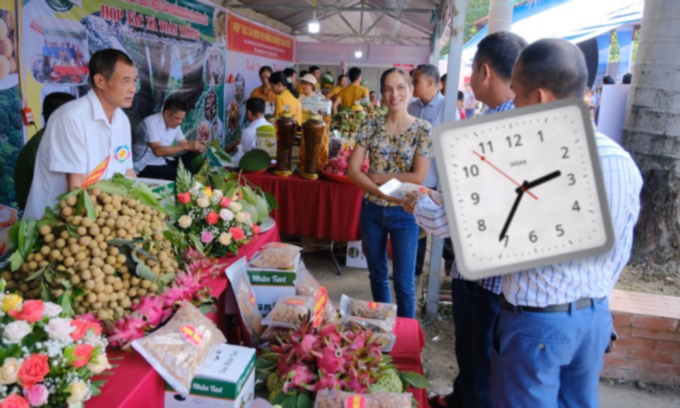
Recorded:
{"hour": 2, "minute": 35, "second": 53}
